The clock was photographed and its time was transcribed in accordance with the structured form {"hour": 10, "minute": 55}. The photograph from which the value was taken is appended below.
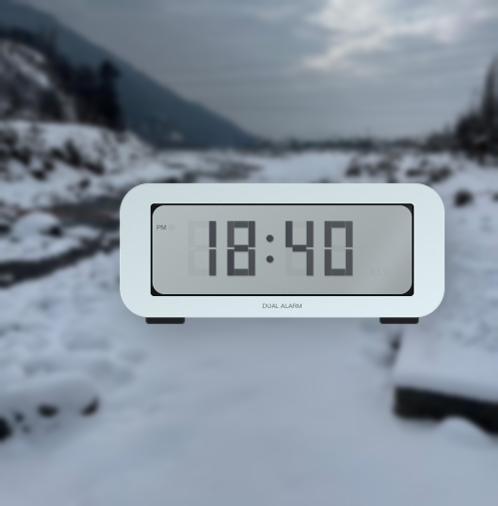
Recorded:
{"hour": 18, "minute": 40}
